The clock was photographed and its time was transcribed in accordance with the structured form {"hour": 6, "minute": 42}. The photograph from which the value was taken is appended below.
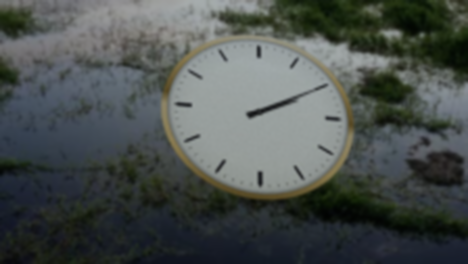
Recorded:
{"hour": 2, "minute": 10}
